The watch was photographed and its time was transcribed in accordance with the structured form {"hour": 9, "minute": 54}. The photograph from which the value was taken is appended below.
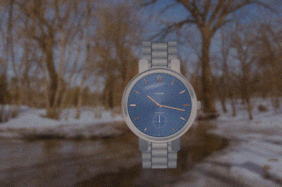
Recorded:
{"hour": 10, "minute": 17}
